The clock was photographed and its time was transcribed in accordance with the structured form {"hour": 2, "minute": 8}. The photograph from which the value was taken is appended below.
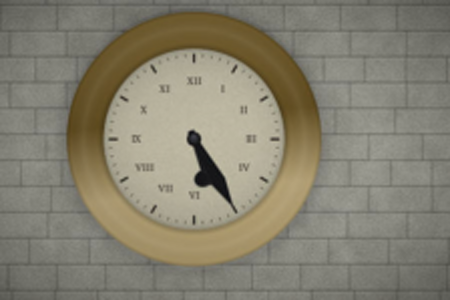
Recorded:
{"hour": 5, "minute": 25}
